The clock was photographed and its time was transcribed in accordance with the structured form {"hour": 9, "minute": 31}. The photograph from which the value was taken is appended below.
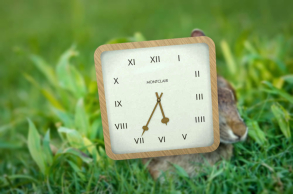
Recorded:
{"hour": 5, "minute": 35}
